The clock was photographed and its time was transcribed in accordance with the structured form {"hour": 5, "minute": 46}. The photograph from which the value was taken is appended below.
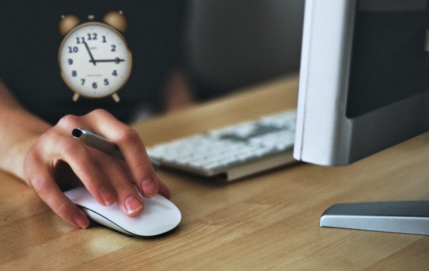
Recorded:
{"hour": 11, "minute": 15}
